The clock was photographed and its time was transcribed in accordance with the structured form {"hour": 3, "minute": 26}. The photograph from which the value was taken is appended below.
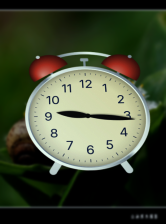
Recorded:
{"hour": 9, "minute": 16}
